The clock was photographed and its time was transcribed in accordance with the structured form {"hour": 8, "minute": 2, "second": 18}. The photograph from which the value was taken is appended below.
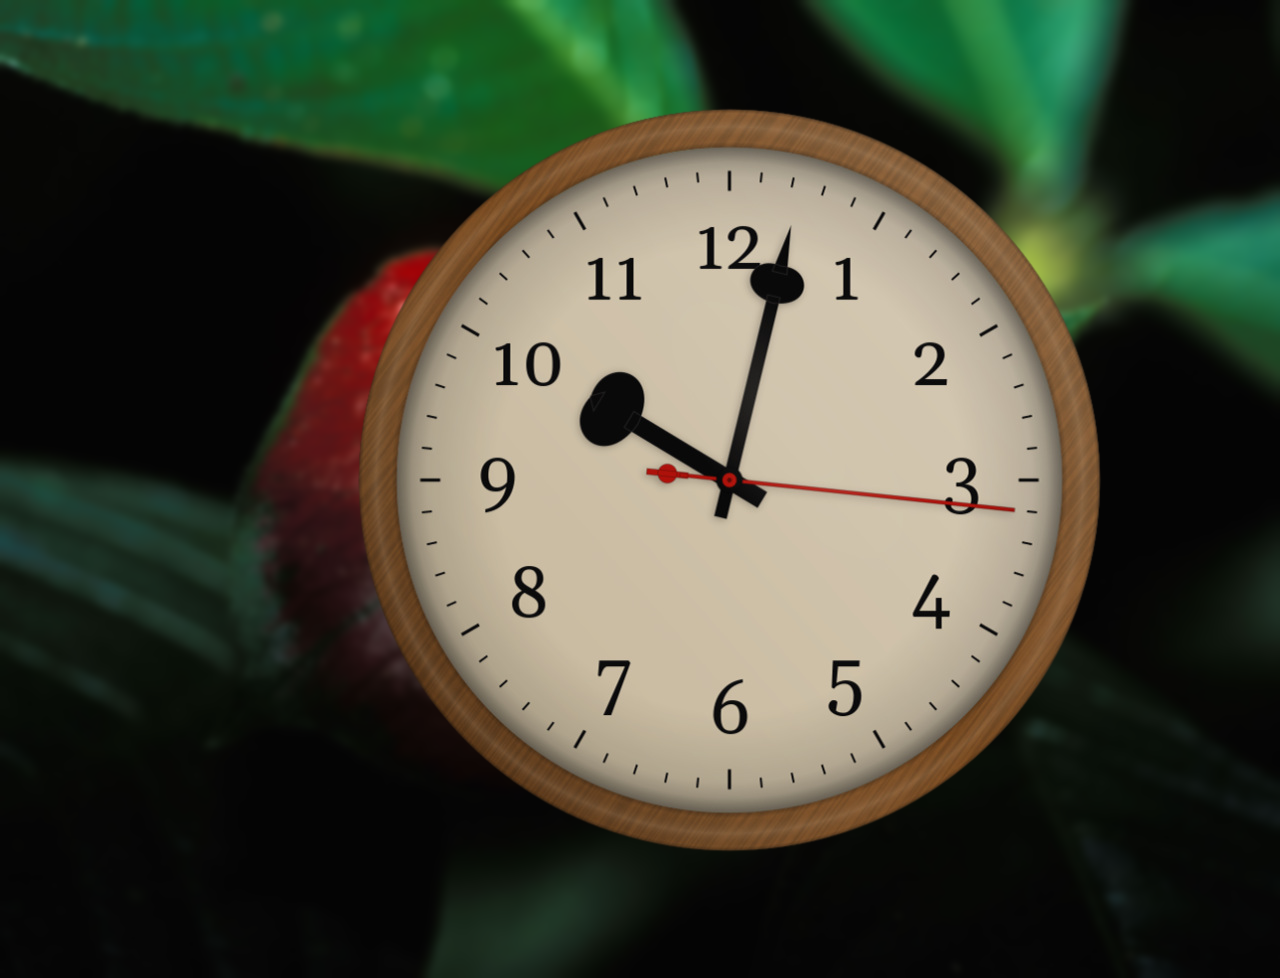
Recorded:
{"hour": 10, "minute": 2, "second": 16}
